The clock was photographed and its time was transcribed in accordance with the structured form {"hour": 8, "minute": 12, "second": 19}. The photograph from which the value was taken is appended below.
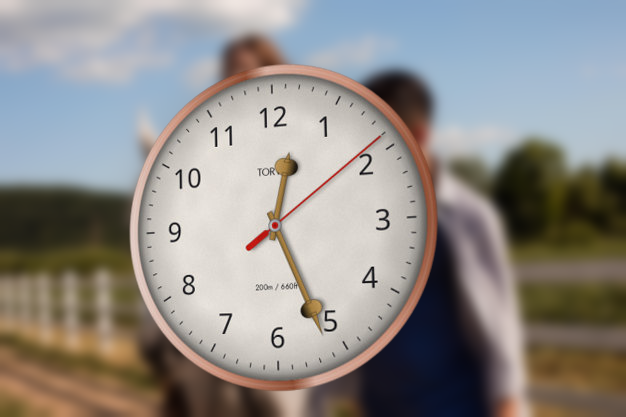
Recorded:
{"hour": 12, "minute": 26, "second": 9}
